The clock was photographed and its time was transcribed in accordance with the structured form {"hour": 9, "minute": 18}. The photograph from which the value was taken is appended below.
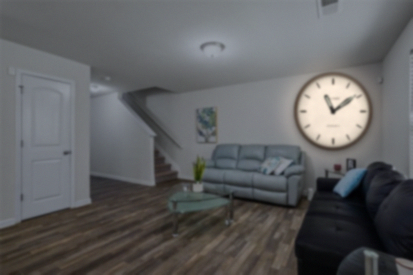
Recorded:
{"hour": 11, "minute": 9}
